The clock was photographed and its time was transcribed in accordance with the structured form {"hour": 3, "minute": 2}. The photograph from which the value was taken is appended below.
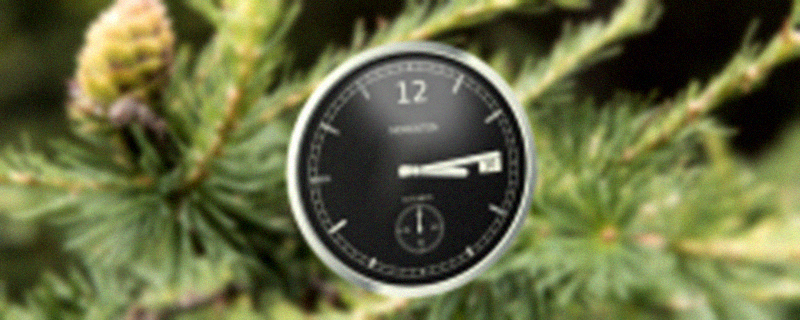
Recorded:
{"hour": 3, "minute": 14}
